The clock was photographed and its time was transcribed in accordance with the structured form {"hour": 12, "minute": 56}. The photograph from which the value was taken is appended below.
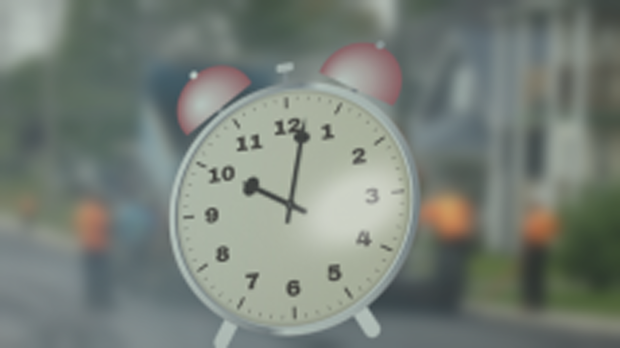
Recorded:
{"hour": 10, "minute": 2}
